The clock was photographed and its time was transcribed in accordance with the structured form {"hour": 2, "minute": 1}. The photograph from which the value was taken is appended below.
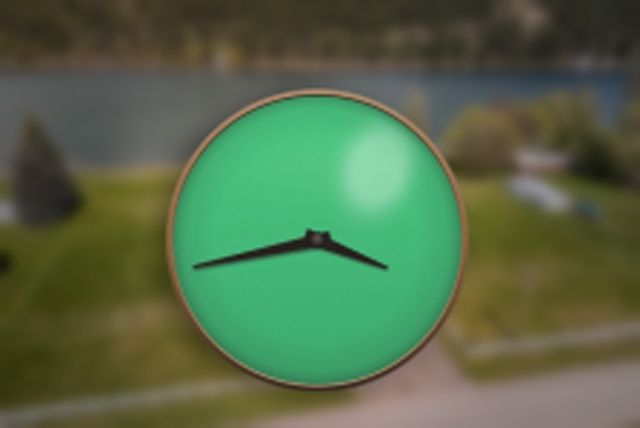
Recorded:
{"hour": 3, "minute": 43}
